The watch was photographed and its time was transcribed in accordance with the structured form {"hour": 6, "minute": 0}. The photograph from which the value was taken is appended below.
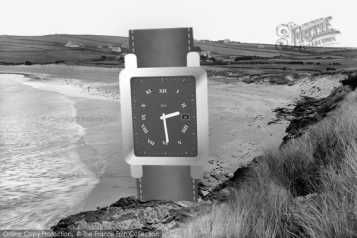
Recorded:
{"hour": 2, "minute": 29}
